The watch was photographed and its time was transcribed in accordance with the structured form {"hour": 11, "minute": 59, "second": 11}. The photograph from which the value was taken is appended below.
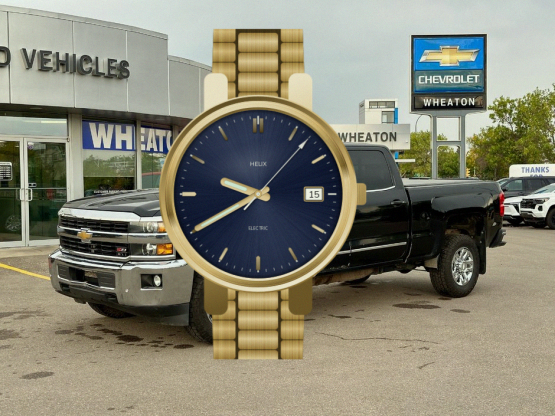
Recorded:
{"hour": 9, "minute": 40, "second": 7}
